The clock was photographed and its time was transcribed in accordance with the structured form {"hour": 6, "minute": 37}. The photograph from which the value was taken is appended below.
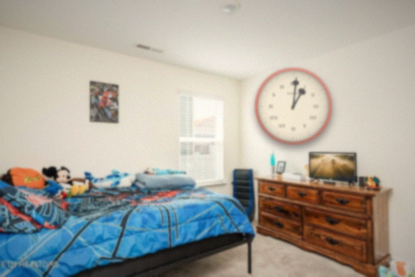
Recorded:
{"hour": 1, "minute": 1}
